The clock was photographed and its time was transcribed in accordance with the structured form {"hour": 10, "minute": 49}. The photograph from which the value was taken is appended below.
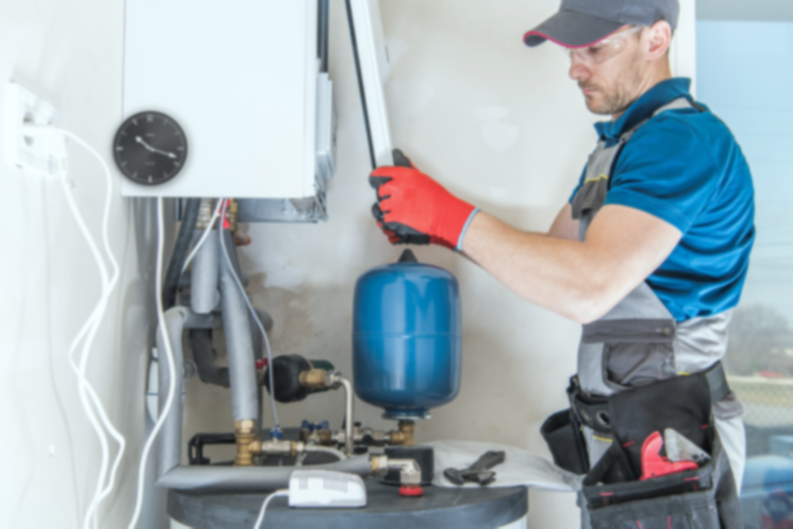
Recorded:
{"hour": 10, "minute": 18}
